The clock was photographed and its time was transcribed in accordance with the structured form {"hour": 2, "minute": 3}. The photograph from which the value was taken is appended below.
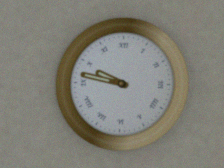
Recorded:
{"hour": 9, "minute": 47}
